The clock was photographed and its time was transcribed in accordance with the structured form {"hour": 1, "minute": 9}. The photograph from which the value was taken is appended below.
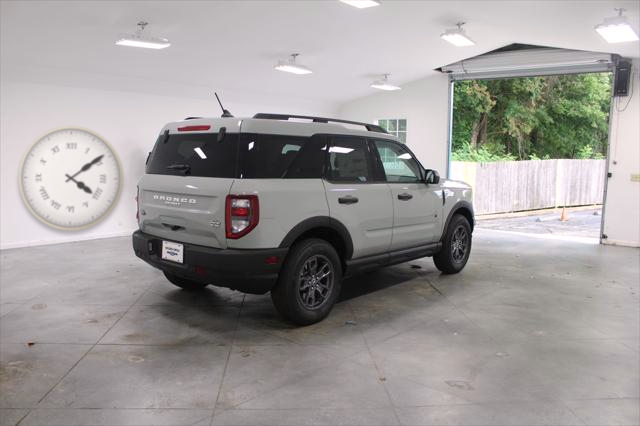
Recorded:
{"hour": 4, "minute": 9}
